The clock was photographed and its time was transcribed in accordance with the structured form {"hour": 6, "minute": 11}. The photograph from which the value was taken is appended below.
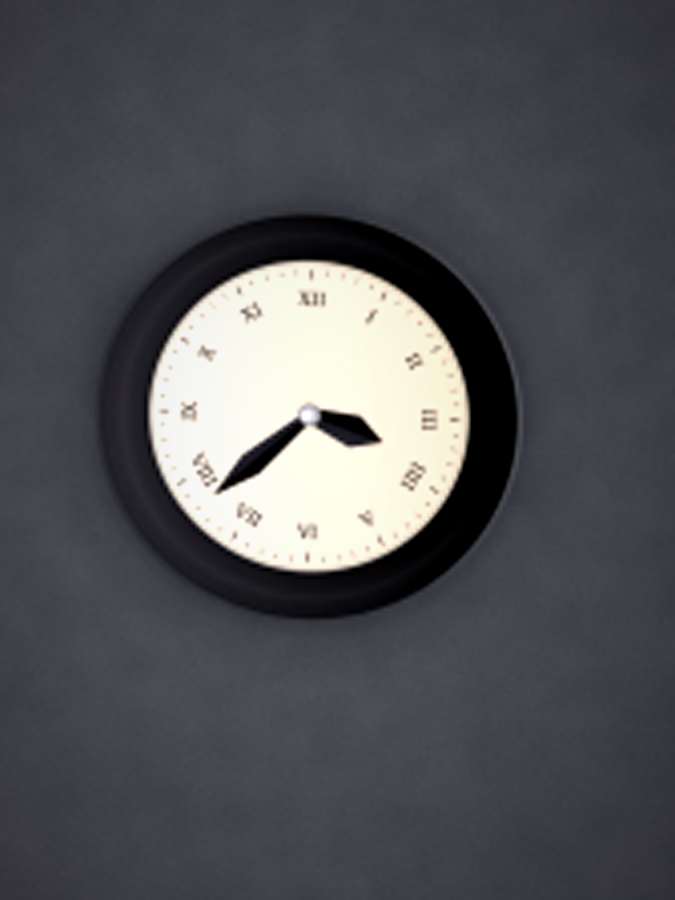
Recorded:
{"hour": 3, "minute": 38}
